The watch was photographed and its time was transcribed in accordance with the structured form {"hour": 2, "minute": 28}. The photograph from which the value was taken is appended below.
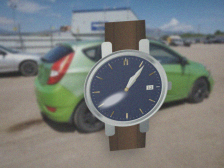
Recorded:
{"hour": 1, "minute": 6}
